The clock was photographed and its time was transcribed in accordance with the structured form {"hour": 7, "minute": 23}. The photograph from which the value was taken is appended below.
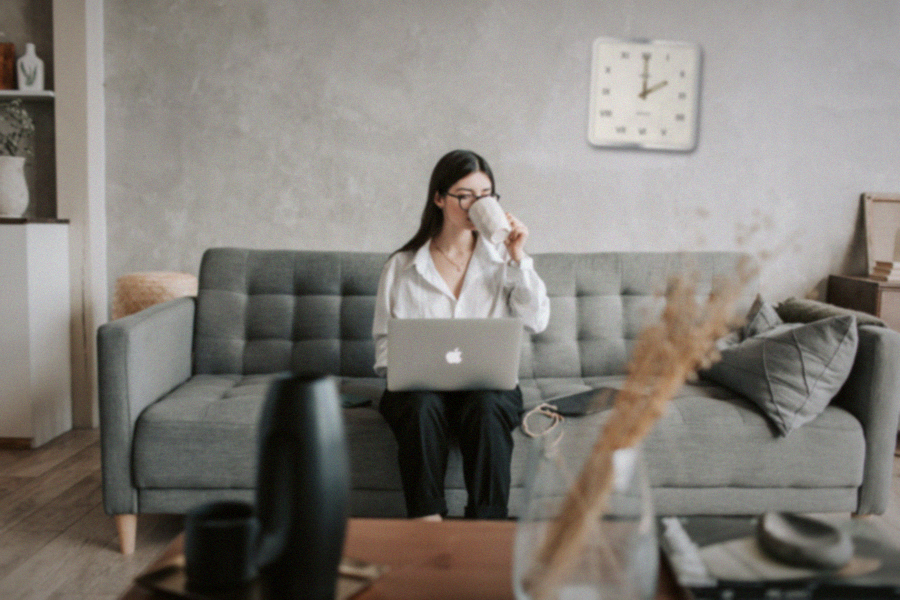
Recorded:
{"hour": 2, "minute": 0}
